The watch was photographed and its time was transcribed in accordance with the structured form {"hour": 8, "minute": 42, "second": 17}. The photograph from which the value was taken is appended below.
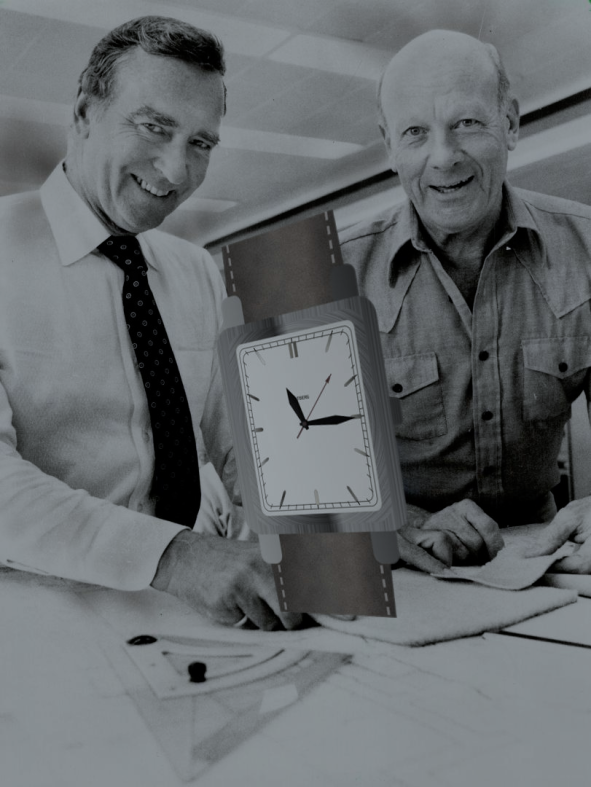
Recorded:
{"hour": 11, "minute": 15, "second": 7}
